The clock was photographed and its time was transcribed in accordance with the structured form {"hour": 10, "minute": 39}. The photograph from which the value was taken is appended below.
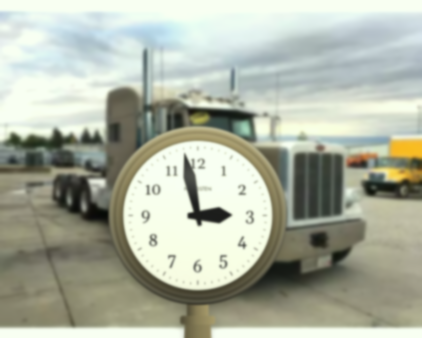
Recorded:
{"hour": 2, "minute": 58}
